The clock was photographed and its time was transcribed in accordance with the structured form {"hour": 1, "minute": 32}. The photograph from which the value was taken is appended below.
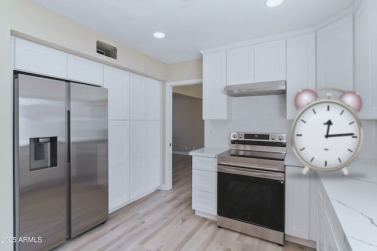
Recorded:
{"hour": 12, "minute": 14}
